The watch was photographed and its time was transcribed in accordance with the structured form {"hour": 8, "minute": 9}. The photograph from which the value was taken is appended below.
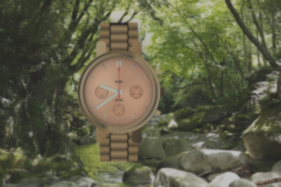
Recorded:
{"hour": 9, "minute": 39}
